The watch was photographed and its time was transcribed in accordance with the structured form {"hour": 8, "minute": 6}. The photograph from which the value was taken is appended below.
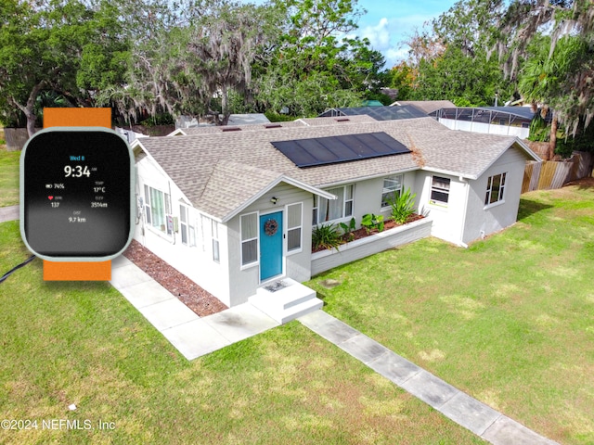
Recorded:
{"hour": 9, "minute": 34}
